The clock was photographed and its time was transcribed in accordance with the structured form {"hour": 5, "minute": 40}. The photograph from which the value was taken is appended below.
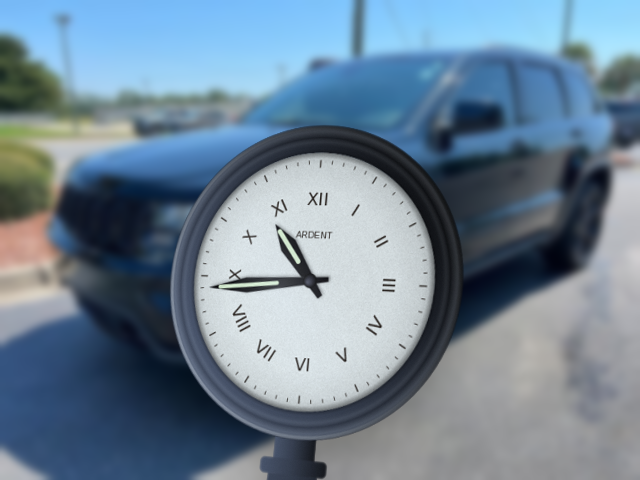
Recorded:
{"hour": 10, "minute": 44}
